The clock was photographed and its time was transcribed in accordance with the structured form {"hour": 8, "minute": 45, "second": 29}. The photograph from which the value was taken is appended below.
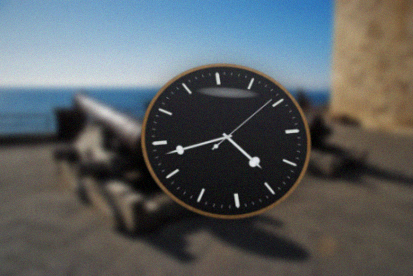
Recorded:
{"hour": 4, "minute": 43, "second": 9}
